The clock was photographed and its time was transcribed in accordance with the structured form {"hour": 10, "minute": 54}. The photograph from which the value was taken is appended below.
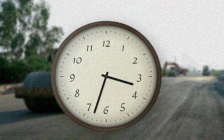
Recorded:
{"hour": 3, "minute": 33}
